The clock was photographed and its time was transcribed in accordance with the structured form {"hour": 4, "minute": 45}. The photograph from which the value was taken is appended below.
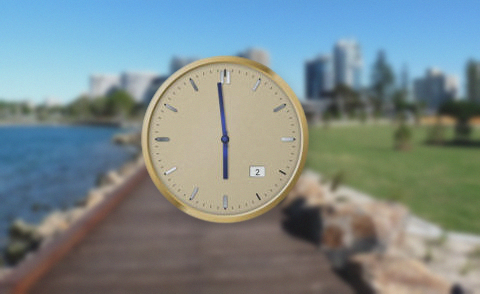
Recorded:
{"hour": 5, "minute": 59}
